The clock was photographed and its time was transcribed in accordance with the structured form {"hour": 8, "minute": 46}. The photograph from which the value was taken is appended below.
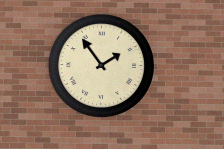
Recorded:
{"hour": 1, "minute": 54}
